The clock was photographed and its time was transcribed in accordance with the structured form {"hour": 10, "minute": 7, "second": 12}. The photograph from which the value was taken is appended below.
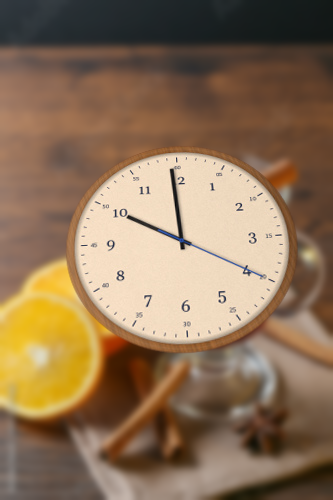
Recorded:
{"hour": 9, "minute": 59, "second": 20}
